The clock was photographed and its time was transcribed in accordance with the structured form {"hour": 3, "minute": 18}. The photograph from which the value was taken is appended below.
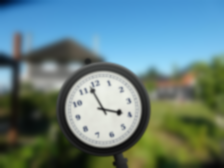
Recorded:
{"hour": 3, "minute": 58}
